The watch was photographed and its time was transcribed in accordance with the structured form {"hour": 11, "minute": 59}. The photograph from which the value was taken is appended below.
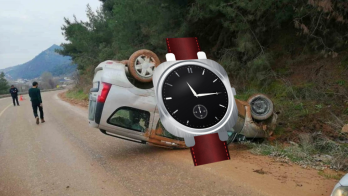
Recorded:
{"hour": 11, "minute": 15}
